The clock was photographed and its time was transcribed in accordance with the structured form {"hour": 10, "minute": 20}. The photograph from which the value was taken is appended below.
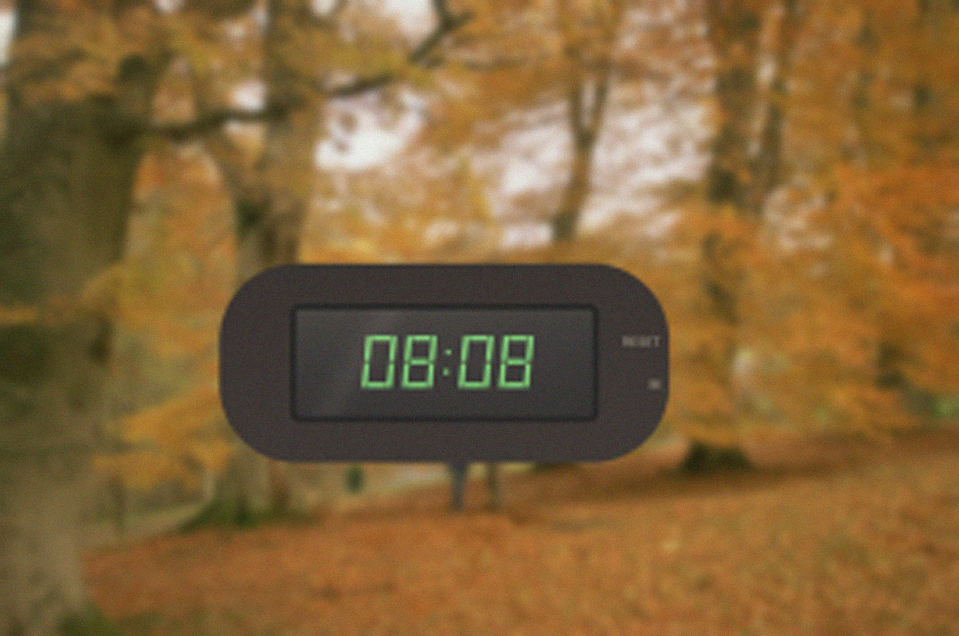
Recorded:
{"hour": 8, "minute": 8}
